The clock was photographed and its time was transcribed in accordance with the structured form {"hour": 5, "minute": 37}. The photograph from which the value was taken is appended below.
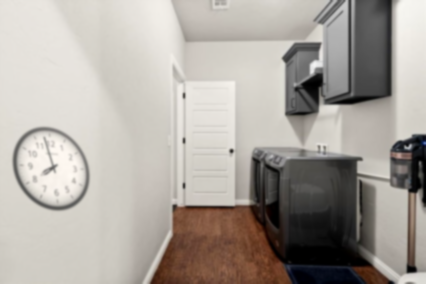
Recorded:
{"hour": 7, "minute": 58}
